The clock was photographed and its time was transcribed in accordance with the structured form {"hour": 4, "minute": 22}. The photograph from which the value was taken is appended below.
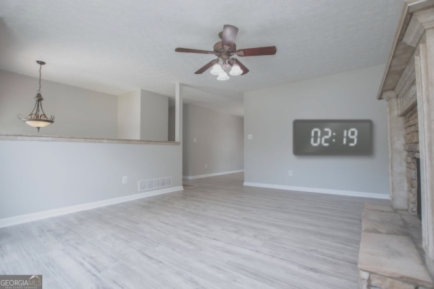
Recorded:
{"hour": 2, "minute": 19}
